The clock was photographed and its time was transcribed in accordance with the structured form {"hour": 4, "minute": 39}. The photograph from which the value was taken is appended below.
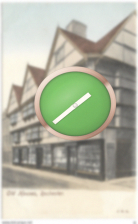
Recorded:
{"hour": 1, "minute": 38}
